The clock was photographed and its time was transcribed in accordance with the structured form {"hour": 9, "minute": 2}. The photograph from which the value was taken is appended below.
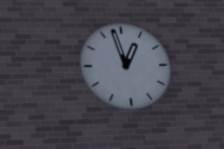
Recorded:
{"hour": 12, "minute": 58}
